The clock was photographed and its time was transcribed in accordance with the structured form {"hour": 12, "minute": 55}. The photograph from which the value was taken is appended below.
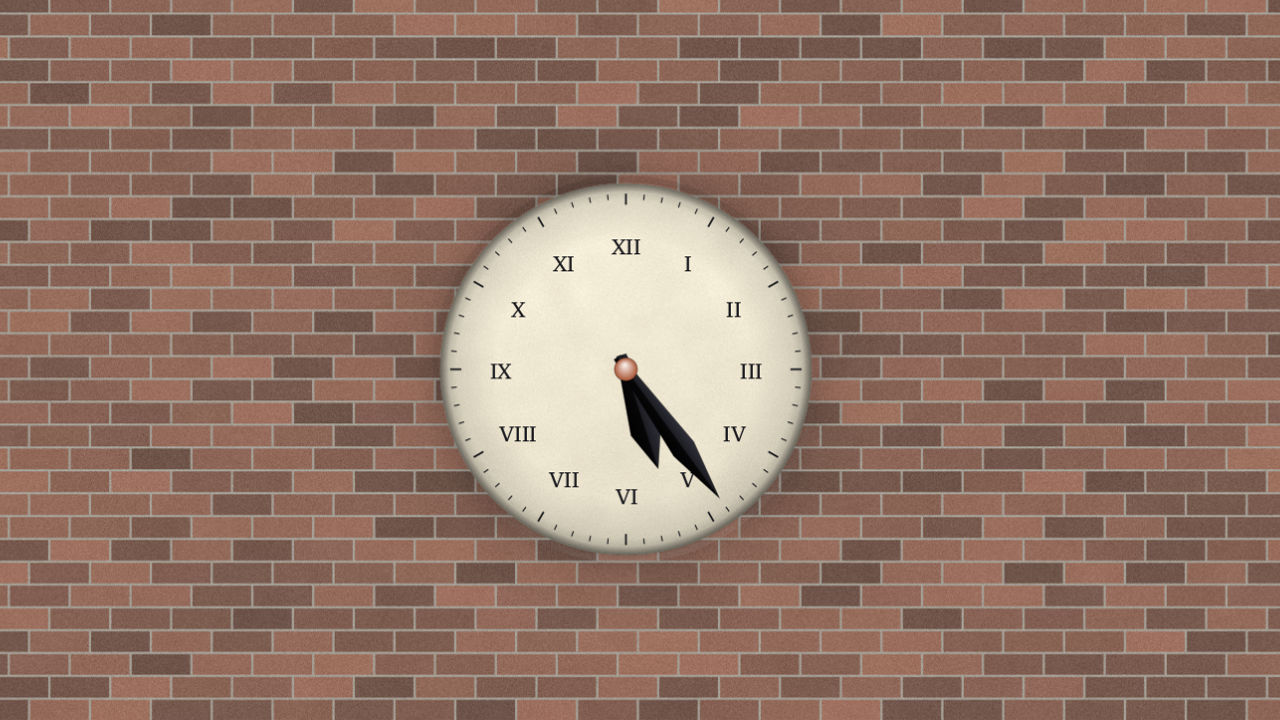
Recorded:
{"hour": 5, "minute": 24}
